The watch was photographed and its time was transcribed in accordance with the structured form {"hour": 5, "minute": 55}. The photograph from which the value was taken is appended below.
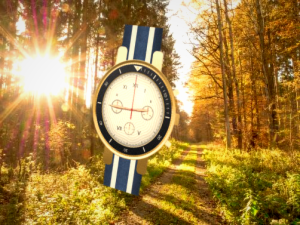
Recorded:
{"hour": 2, "minute": 45}
